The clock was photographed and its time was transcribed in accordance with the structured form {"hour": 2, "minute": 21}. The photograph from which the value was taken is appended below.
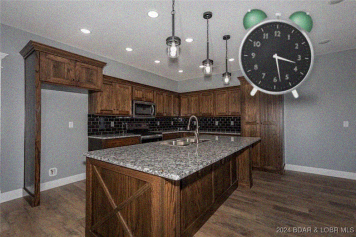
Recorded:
{"hour": 3, "minute": 28}
